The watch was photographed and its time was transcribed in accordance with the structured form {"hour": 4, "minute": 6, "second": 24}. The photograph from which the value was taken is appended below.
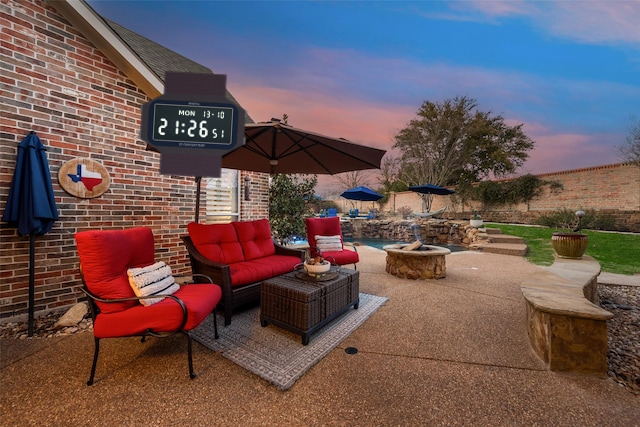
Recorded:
{"hour": 21, "minute": 26, "second": 51}
